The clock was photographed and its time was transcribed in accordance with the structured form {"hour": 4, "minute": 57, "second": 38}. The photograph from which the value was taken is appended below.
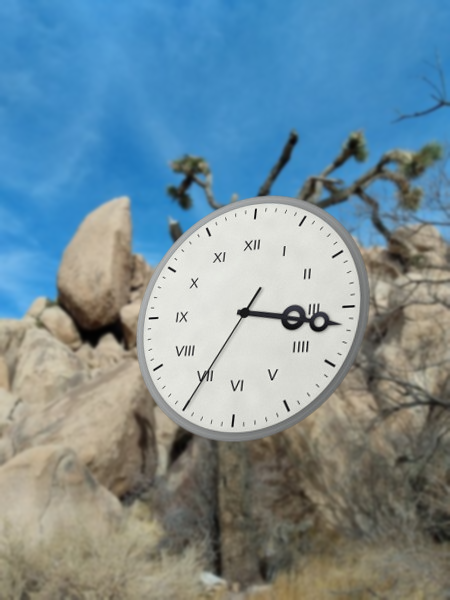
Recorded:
{"hour": 3, "minute": 16, "second": 35}
